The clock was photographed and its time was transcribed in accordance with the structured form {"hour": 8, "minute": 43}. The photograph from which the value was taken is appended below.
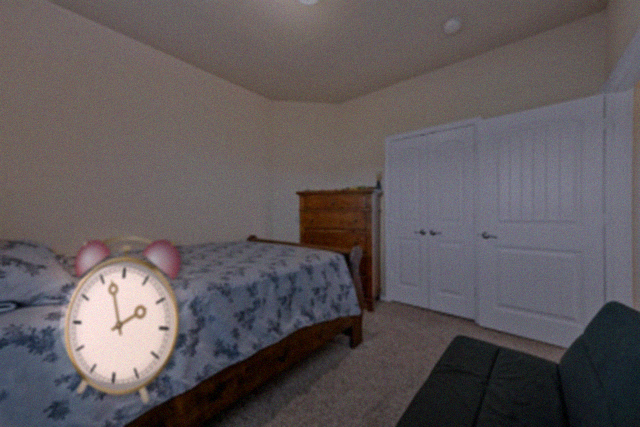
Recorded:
{"hour": 1, "minute": 57}
